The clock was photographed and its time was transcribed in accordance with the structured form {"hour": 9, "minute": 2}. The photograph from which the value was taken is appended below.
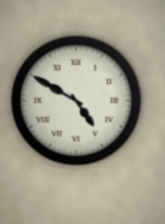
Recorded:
{"hour": 4, "minute": 50}
